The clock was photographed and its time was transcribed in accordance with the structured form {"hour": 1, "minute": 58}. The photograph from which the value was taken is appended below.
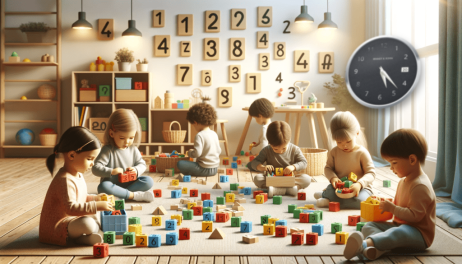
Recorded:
{"hour": 5, "minute": 23}
